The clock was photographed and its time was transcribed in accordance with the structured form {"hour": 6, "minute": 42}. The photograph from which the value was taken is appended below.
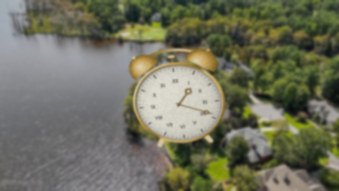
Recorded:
{"hour": 1, "minute": 19}
